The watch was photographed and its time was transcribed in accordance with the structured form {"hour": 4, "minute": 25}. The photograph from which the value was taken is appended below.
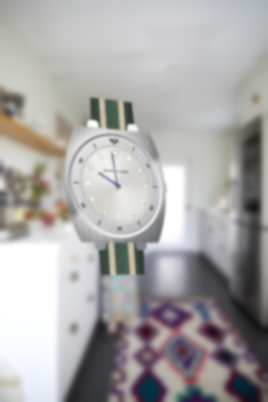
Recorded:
{"hour": 9, "minute": 59}
